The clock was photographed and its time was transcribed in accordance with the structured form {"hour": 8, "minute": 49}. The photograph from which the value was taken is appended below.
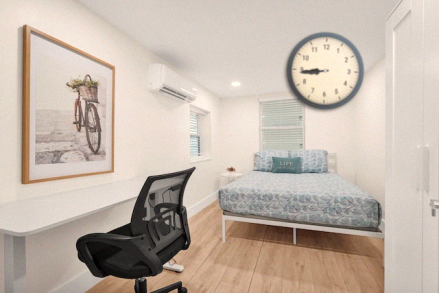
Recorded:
{"hour": 8, "minute": 44}
